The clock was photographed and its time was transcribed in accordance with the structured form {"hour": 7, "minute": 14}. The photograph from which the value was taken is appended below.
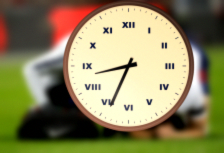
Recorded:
{"hour": 8, "minute": 34}
